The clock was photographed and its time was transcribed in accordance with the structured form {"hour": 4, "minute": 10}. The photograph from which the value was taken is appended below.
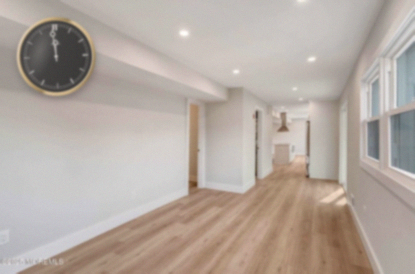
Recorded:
{"hour": 11, "minute": 59}
